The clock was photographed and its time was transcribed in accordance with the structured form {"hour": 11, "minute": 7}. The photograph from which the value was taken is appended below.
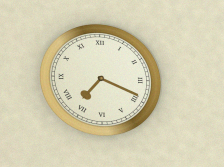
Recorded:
{"hour": 7, "minute": 19}
